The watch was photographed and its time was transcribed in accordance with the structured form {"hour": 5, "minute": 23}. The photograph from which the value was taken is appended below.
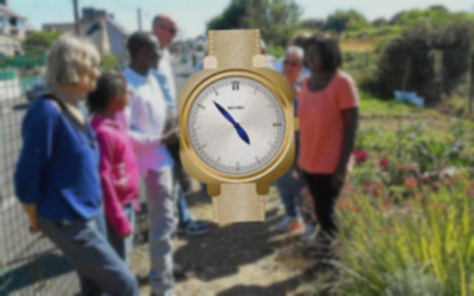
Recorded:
{"hour": 4, "minute": 53}
